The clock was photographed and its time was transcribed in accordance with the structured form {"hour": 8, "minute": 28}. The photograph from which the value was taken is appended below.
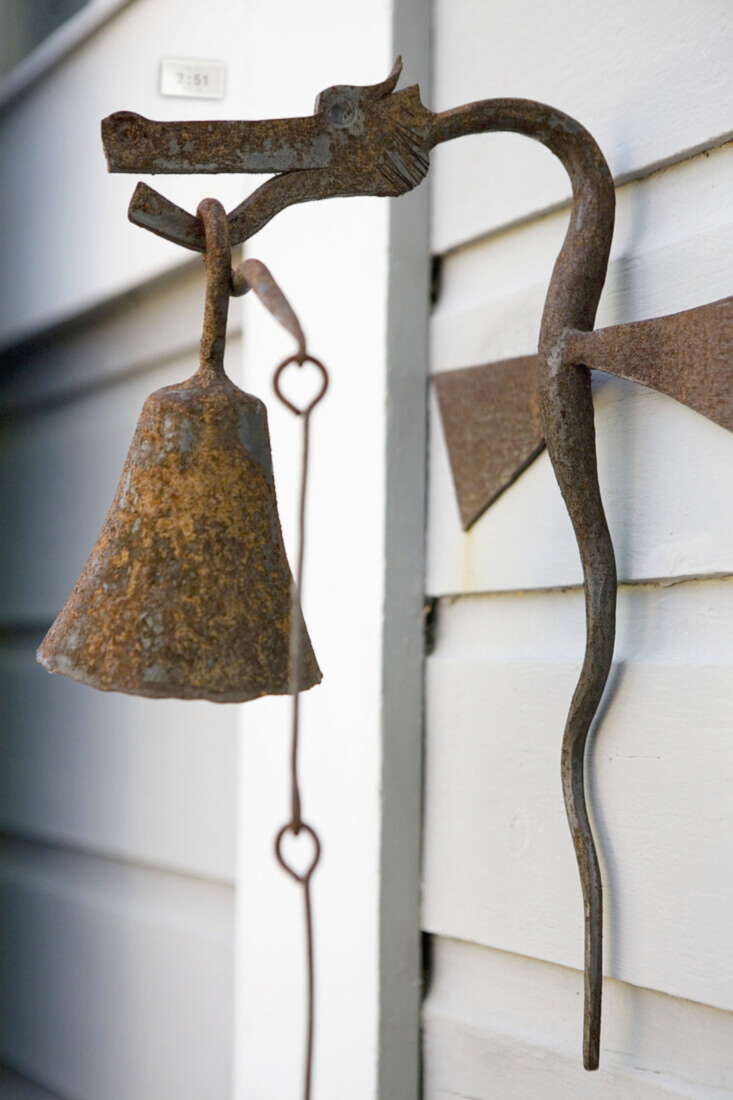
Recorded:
{"hour": 2, "minute": 51}
